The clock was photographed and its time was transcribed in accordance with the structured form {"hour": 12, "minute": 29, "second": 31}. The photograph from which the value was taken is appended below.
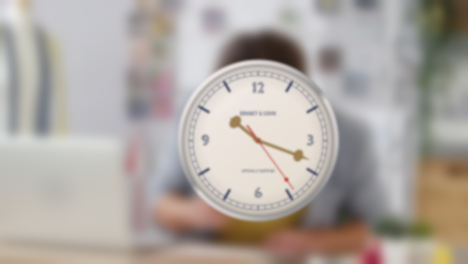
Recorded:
{"hour": 10, "minute": 18, "second": 24}
